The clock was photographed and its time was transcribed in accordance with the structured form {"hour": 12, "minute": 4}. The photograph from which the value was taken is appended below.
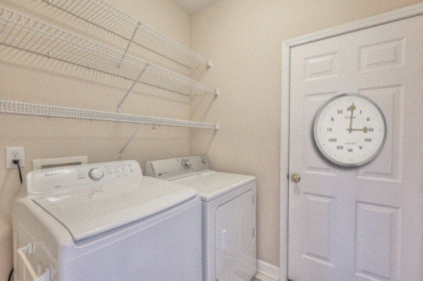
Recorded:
{"hour": 3, "minute": 1}
